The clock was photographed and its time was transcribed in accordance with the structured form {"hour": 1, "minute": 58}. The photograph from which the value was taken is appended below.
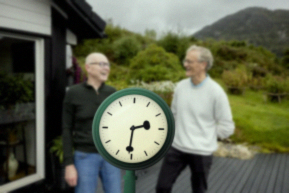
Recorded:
{"hour": 2, "minute": 31}
